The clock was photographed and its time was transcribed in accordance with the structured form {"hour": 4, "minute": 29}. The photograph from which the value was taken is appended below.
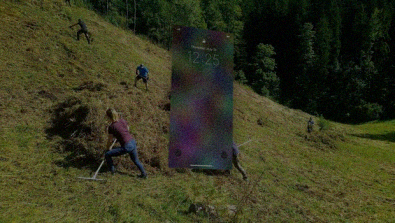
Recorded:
{"hour": 12, "minute": 25}
